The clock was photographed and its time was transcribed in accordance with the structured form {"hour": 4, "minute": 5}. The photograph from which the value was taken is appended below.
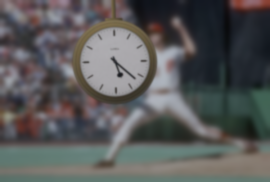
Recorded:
{"hour": 5, "minute": 22}
